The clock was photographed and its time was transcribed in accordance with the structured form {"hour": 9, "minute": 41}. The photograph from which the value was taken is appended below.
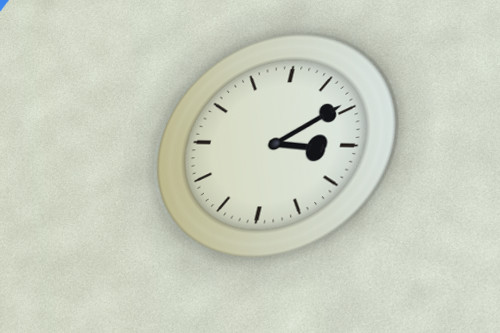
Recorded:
{"hour": 3, "minute": 9}
